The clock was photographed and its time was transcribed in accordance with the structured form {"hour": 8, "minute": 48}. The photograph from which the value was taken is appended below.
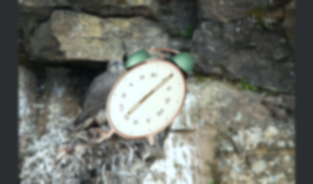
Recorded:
{"hour": 7, "minute": 6}
